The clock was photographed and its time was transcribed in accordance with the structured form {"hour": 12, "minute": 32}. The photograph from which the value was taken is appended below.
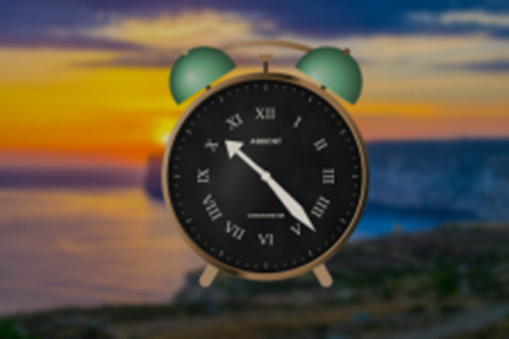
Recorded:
{"hour": 10, "minute": 23}
